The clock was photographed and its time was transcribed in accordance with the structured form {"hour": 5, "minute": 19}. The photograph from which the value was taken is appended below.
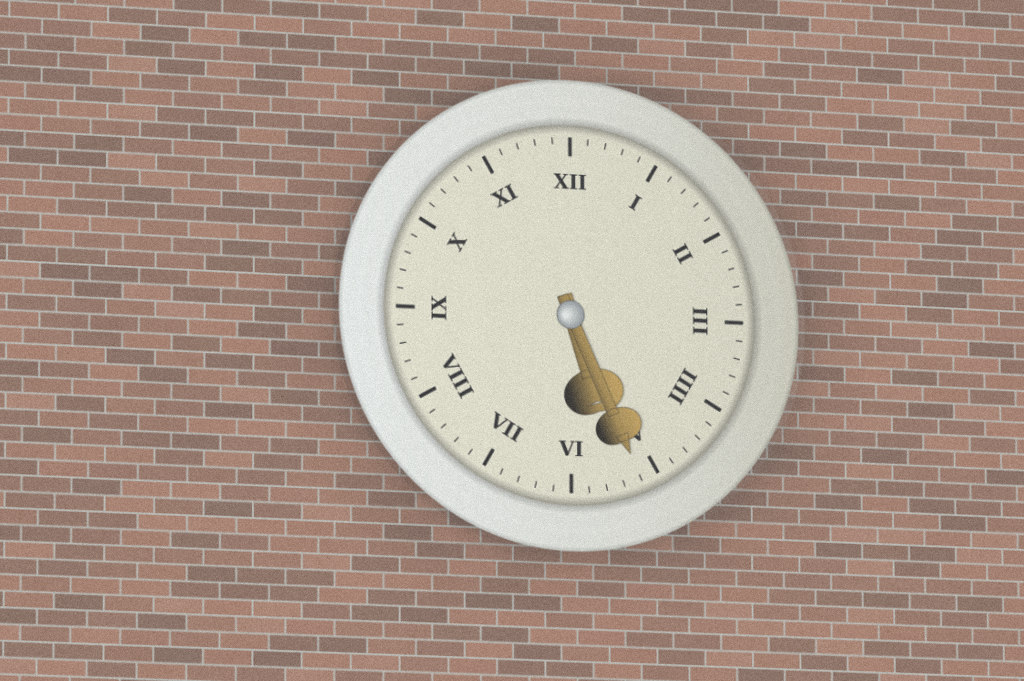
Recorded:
{"hour": 5, "minute": 26}
